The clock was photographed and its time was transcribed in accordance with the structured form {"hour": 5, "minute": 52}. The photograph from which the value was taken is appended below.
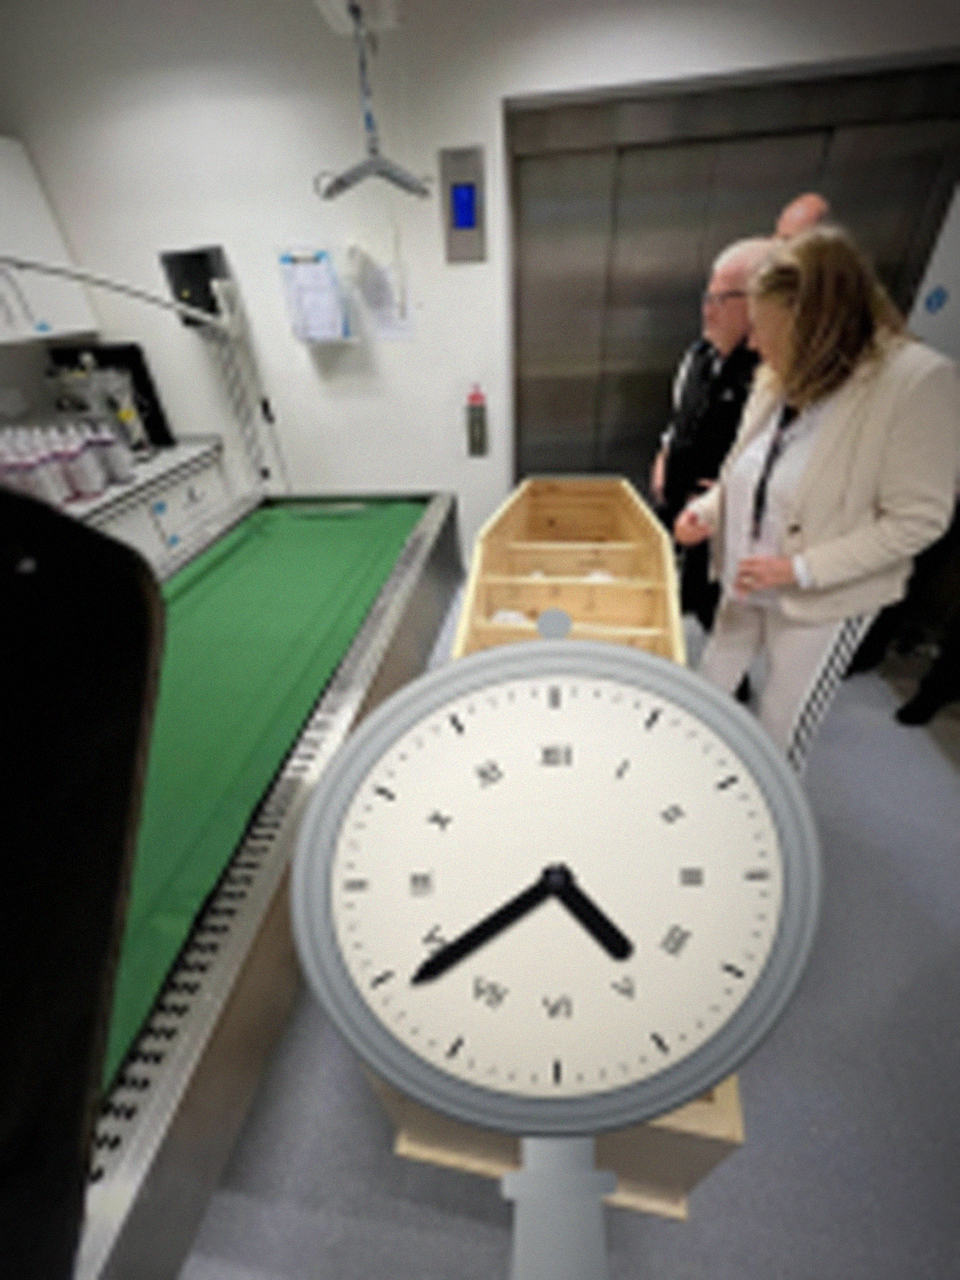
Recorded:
{"hour": 4, "minute": 39}
